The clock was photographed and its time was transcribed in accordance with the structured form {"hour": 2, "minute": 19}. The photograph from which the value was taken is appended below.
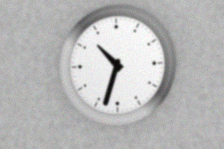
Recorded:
{"hour": 10, "minute": 33}
